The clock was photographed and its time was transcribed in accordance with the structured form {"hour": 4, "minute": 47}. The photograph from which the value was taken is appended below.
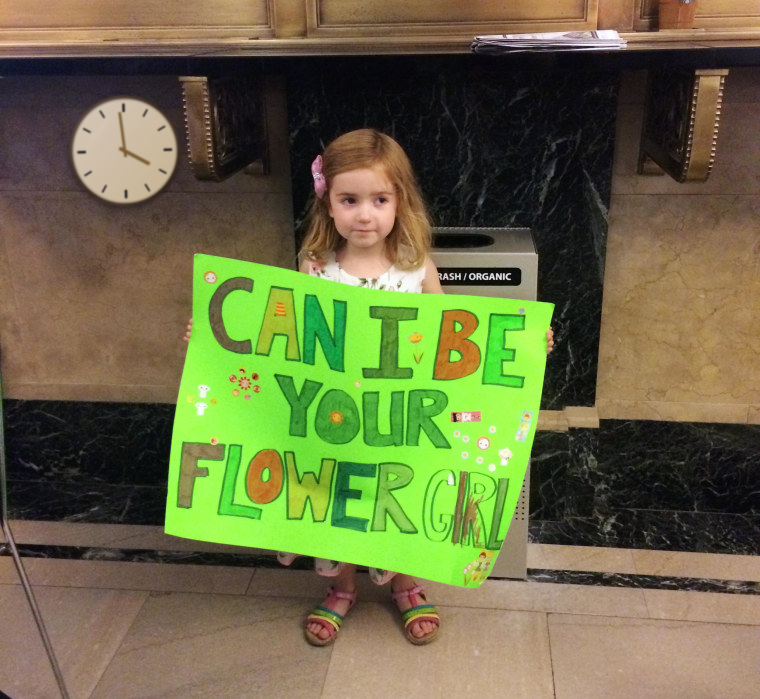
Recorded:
{"hour": 3, "minute": 59}
